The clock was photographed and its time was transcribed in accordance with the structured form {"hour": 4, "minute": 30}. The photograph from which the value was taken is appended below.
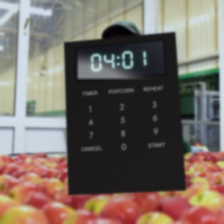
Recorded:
{"hour": 4, "minute": 1}
